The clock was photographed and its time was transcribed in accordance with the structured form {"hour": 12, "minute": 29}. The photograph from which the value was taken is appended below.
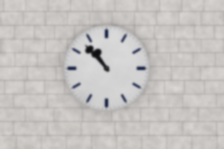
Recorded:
{"hour": 10, "minute": 53}
